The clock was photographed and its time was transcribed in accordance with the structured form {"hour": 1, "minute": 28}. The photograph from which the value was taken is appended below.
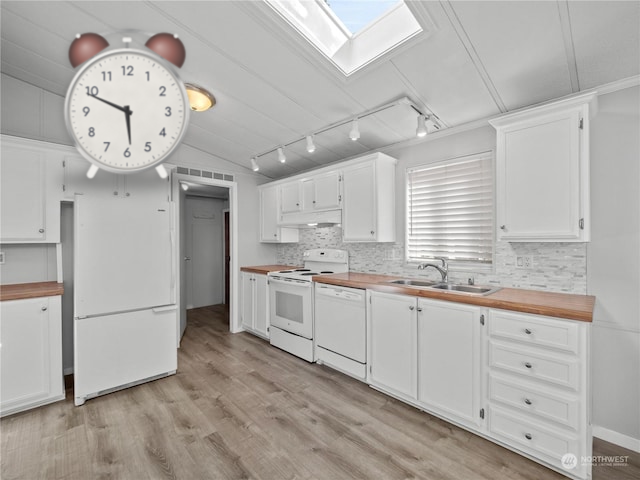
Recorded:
{"hour": 5, "minute": 49}
